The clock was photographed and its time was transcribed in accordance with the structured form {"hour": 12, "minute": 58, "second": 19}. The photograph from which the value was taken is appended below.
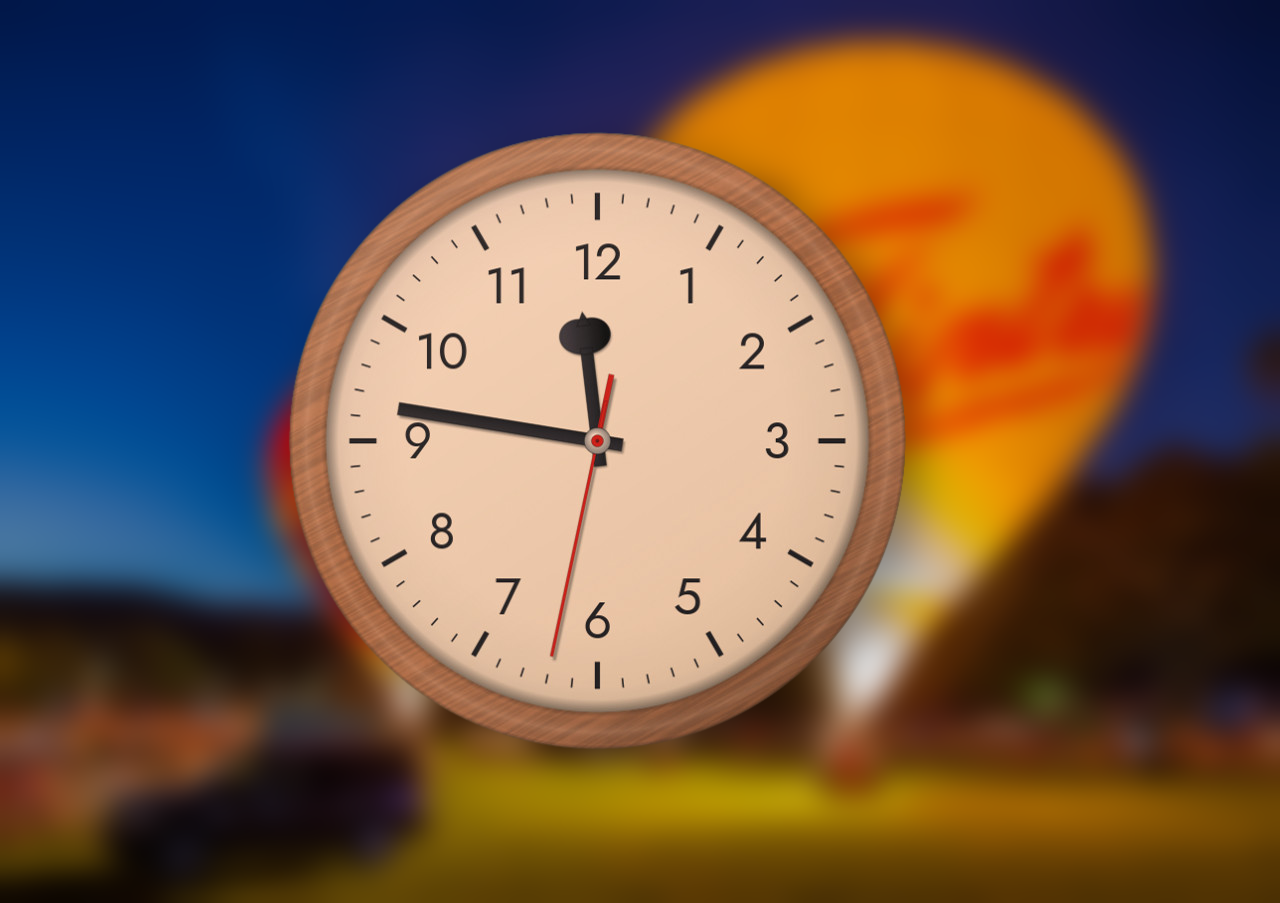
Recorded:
{"hour": 11, "minute": 46, "second": 32}
